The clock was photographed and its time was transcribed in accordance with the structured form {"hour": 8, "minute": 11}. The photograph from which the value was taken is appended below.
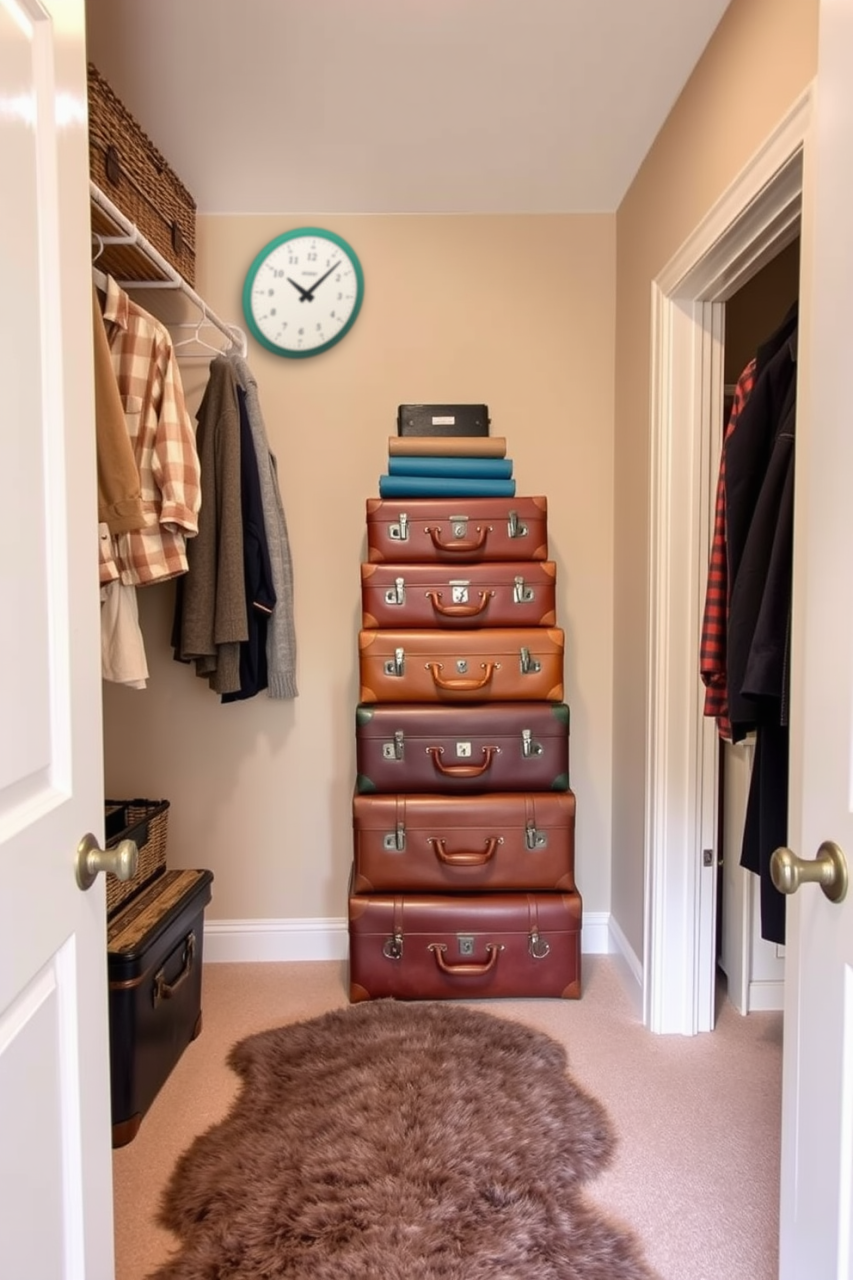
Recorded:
{"hour": 10, "minute": 7}
